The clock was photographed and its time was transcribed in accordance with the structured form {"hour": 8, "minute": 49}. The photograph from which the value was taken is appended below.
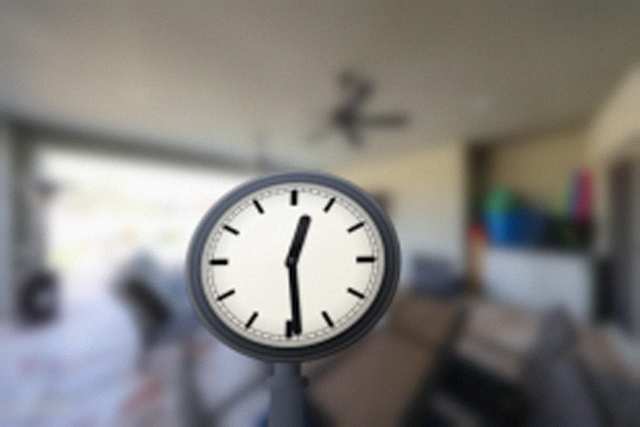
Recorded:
{"hour": 12, "minute": 29}
